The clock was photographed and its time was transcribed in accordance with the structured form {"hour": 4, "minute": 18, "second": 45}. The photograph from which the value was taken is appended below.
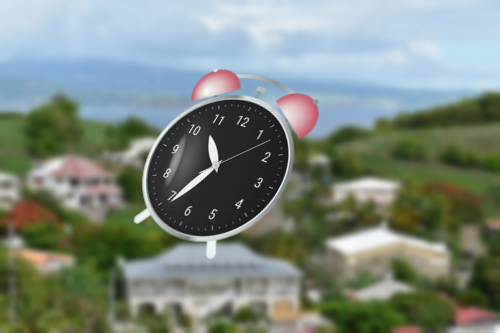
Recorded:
{"hour": 10, "minute": 34, "second": 7}
